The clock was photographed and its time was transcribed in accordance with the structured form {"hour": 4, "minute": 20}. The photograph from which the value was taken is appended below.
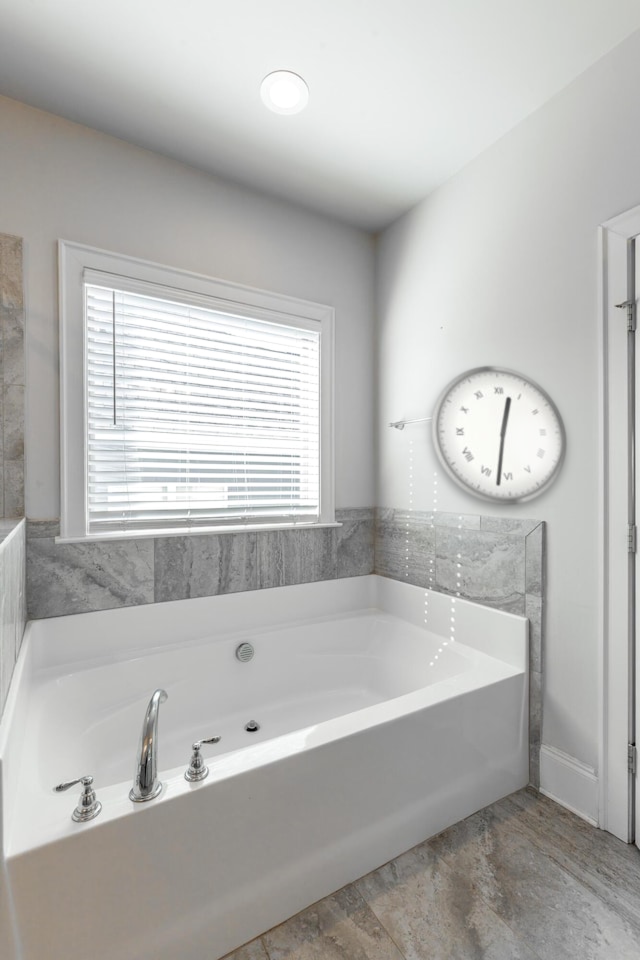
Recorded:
{"hour": 12, "minute": 32}
